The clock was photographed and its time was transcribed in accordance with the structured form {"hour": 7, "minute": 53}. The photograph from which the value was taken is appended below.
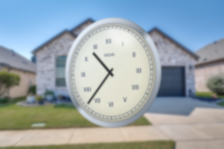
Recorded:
{"hour": 10, "minute": 37}
